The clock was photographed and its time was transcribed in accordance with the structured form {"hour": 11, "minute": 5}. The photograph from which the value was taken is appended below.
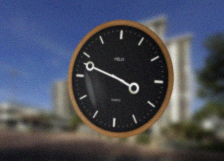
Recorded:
{"hour": 3, "minute": 48}
